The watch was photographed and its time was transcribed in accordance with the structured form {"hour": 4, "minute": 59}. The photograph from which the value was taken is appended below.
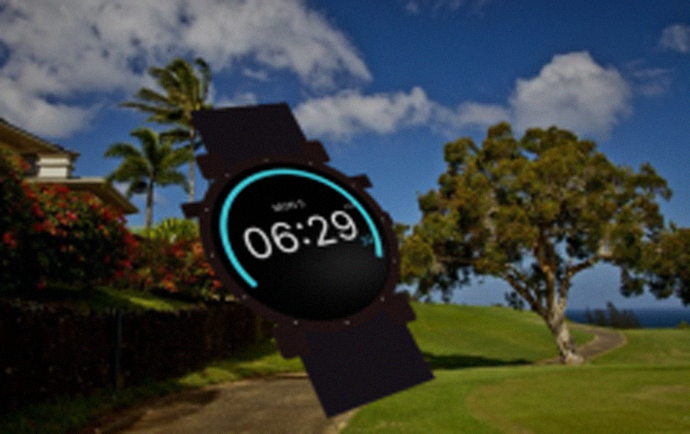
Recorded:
{"hour": 6, "minute": 29}
